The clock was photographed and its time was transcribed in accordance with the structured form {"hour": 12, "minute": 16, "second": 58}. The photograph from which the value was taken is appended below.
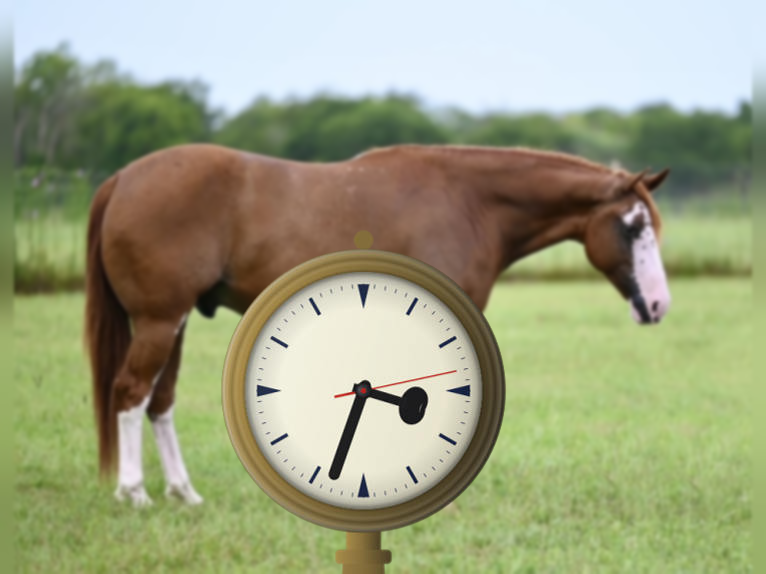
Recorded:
{"hour": 3, "minute": 33, "second": 13}
